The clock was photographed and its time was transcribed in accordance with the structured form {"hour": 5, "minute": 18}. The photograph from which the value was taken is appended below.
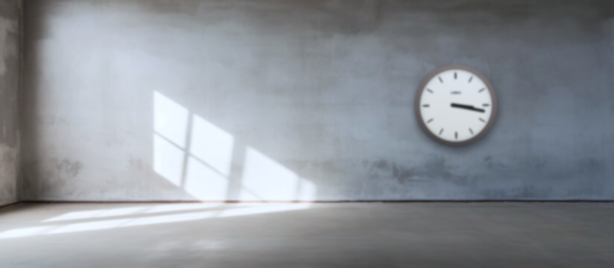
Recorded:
{"hour": 3, "minute": 17}
